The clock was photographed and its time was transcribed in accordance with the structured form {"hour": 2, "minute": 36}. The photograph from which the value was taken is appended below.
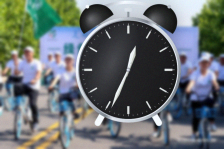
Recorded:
{"hour": 12, "minute": 34}
